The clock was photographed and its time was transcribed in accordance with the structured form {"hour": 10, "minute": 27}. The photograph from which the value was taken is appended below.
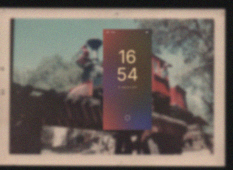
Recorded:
{"hour": 16, "minute": 54}
